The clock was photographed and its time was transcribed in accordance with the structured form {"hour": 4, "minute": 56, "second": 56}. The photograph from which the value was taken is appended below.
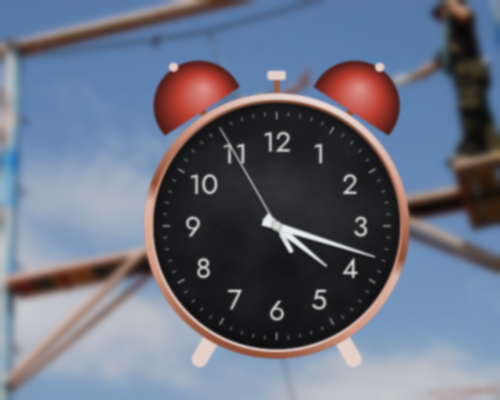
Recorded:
{"hour": 4, "minute": 17, "second": 55}
